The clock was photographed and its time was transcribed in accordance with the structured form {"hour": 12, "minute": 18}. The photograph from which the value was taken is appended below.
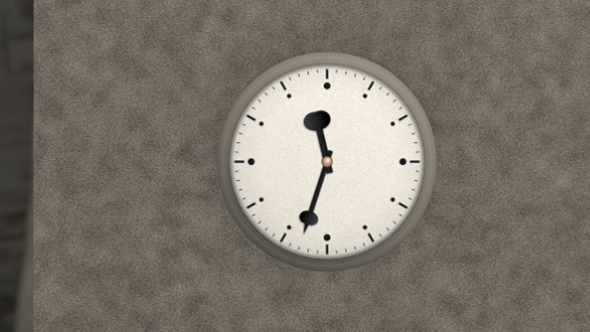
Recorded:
{"hour": 11, "minute": 33}
